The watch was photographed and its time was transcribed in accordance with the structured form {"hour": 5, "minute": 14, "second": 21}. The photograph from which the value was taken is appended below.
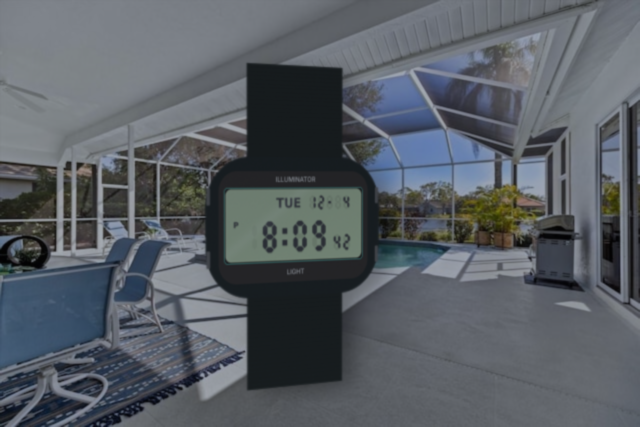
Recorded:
{"hour": 8, "minute": 9, "second": 42}
